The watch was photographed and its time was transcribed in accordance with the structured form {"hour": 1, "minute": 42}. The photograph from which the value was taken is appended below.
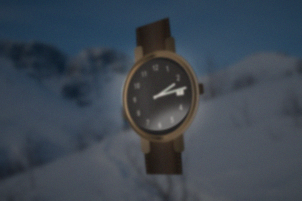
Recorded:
{"hour": 2, "minute": 14}
